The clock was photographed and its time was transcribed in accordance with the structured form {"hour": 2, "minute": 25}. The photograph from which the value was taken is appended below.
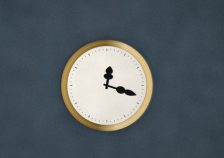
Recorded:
{"hour": 12, "minute": 18}
